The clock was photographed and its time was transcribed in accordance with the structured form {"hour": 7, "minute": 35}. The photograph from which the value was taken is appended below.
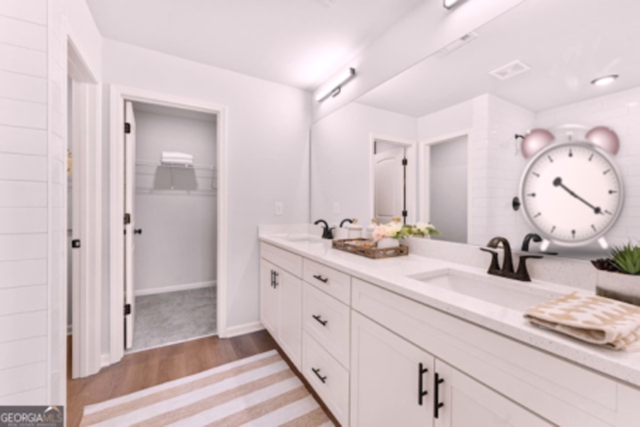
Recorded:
{"hour": 10, "minute": 21}
